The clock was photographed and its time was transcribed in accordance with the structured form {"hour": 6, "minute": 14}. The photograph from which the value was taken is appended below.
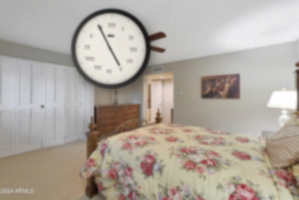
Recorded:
{"hour": 4, "minute": 55}
